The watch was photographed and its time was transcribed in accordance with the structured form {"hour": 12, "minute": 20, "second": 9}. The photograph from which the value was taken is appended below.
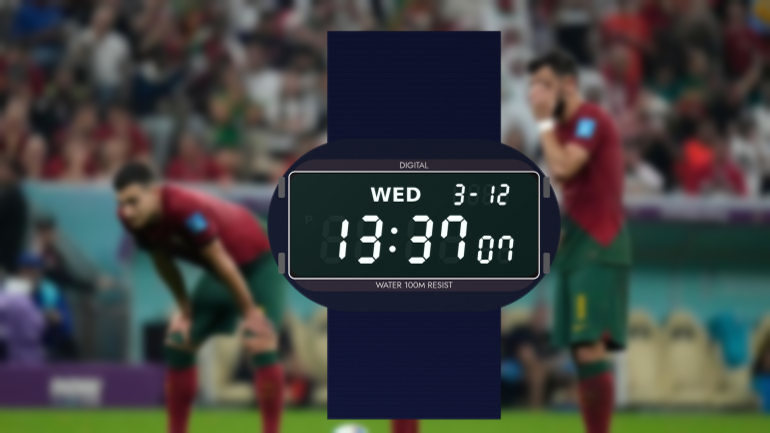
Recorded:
{"hour": 13, "minute": 37, "second": 7}
